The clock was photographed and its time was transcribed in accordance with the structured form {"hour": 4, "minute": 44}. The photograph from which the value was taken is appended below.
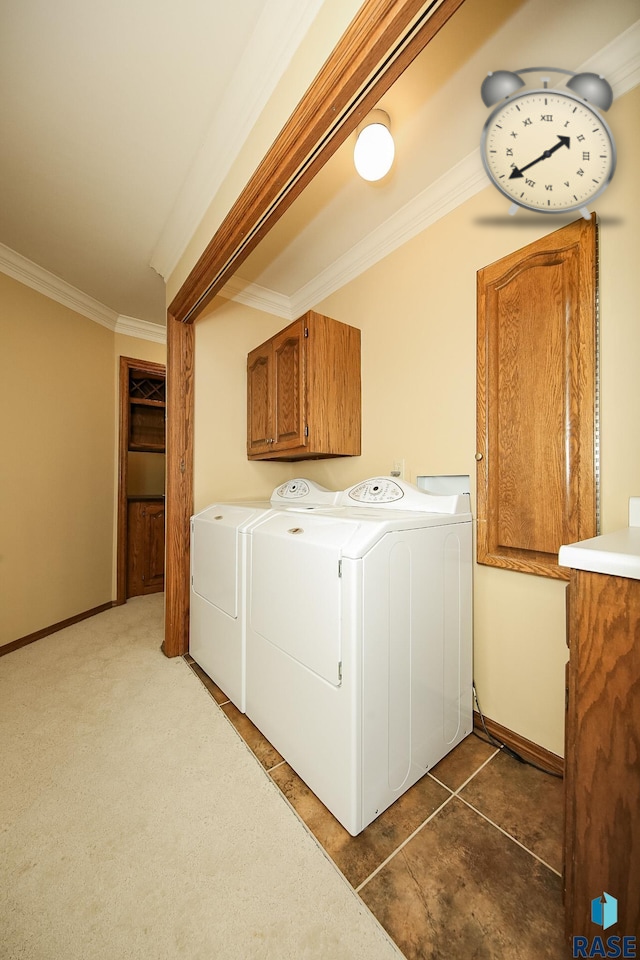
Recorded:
{"hour": 1, "minute": 39}
